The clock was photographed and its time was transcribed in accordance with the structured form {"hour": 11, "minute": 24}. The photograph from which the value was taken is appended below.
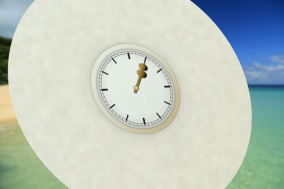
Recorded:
{"hour": 1, "minute": 5}
